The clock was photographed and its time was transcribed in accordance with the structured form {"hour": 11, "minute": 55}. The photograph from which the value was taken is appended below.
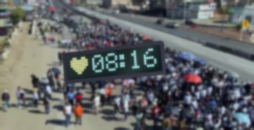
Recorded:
{"hour": 8, "minute": 16}
